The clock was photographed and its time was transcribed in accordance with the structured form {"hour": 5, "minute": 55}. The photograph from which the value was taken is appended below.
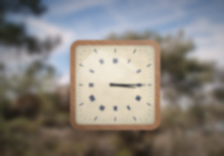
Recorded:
{"hour": 3, "minute": 15}
